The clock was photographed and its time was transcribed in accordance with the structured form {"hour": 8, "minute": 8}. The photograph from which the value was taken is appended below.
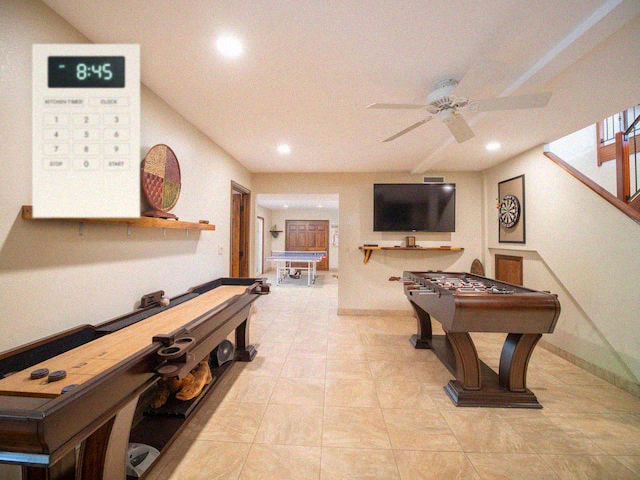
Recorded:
{"hour": 8, "minute": 45}
